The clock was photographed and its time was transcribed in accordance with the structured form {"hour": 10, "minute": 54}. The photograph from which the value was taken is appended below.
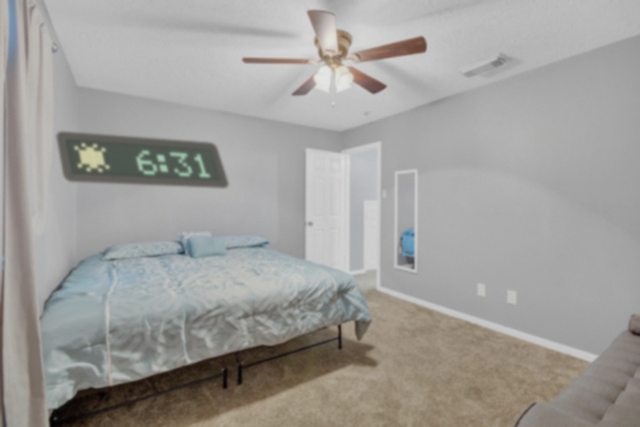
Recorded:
{"hour": 6, "minute": 31}
